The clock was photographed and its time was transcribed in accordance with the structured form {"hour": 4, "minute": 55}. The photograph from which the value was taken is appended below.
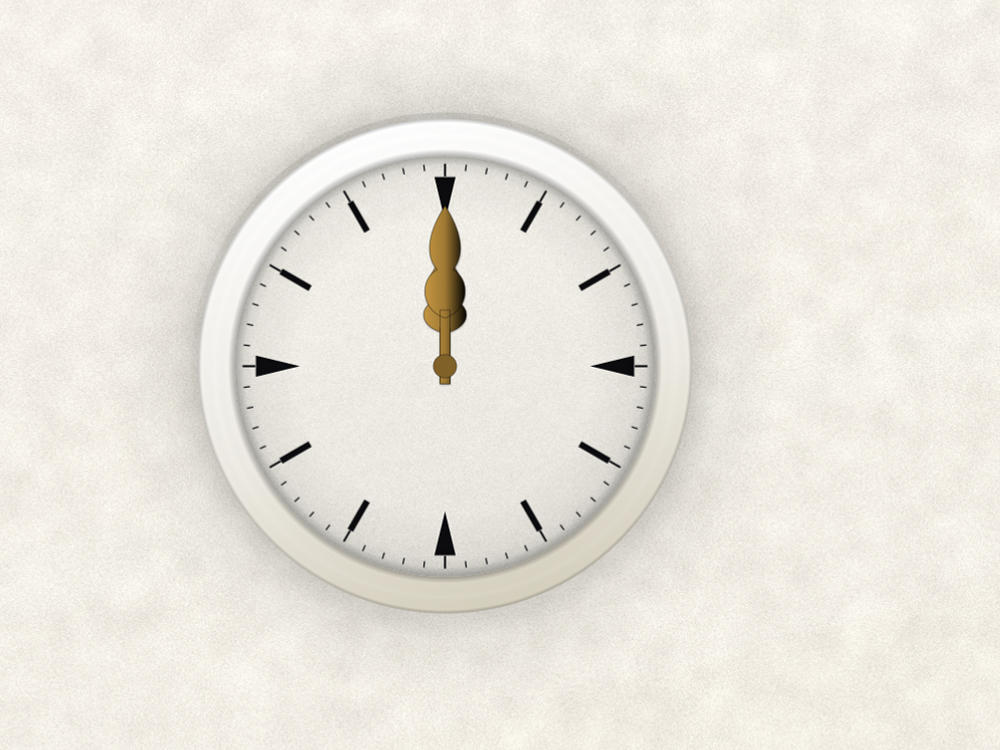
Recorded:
{"hour": 12, "minute": 0}
